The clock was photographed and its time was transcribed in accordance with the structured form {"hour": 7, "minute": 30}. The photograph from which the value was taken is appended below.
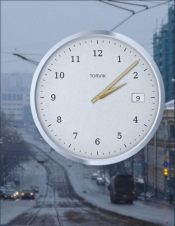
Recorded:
{"hour": 2, "minute": 8}
